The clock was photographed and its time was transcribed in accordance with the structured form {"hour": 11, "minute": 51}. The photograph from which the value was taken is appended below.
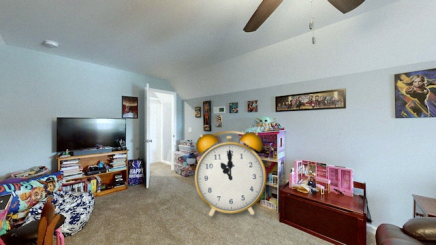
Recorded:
{"hour": 11, "minute": 0}
